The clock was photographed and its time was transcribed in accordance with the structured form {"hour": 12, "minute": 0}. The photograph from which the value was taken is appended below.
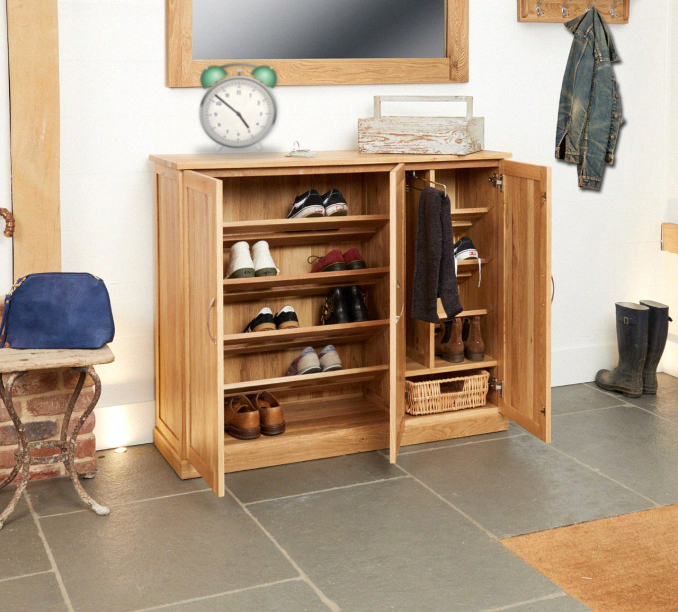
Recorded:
{"hour": 4, "minute": 52}
